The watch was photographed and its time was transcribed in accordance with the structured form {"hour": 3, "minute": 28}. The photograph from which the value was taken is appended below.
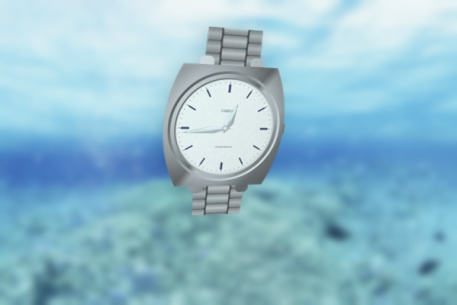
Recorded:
{"hour": 12, "minute": 44}
